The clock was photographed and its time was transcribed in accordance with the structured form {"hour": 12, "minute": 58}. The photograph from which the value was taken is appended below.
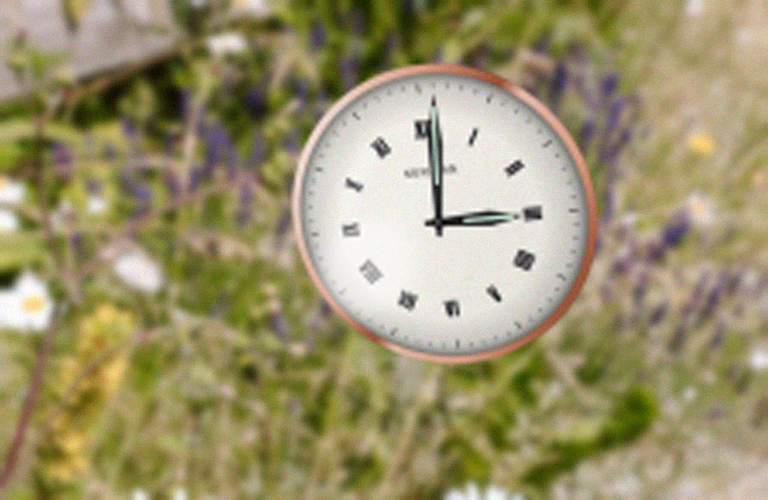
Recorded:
{"hour": 3, "minute": 1}
